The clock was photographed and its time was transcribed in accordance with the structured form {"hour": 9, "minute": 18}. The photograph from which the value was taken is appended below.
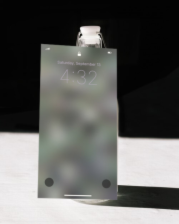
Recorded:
{"hour": 4, "minute": 32}
